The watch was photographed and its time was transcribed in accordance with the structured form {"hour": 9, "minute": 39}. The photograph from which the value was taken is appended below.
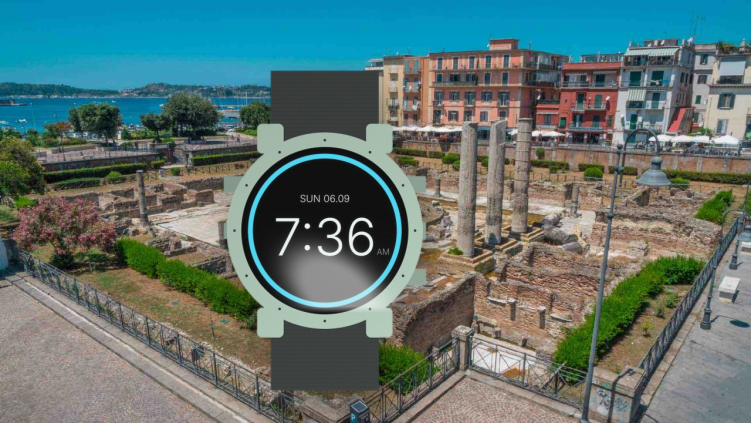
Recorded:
{"hour": 7, "minute": 36}
